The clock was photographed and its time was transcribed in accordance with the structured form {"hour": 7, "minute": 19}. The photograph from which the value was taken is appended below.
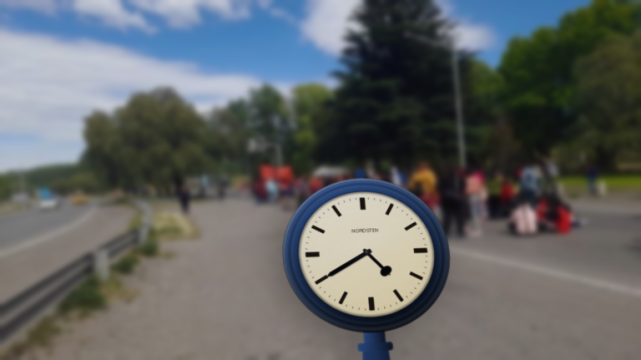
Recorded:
{"hour": 4, "minute": 40}
